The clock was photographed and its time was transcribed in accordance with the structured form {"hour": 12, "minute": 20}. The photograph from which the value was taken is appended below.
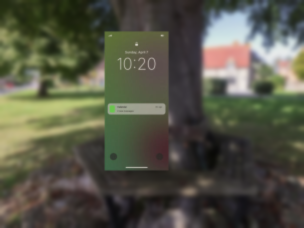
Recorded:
{"hour": 10, "minute": 20}
